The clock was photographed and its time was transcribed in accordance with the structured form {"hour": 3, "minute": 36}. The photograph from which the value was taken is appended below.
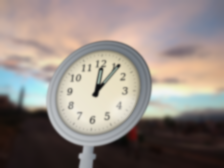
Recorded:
{"hour": 12, "minute": 6}
